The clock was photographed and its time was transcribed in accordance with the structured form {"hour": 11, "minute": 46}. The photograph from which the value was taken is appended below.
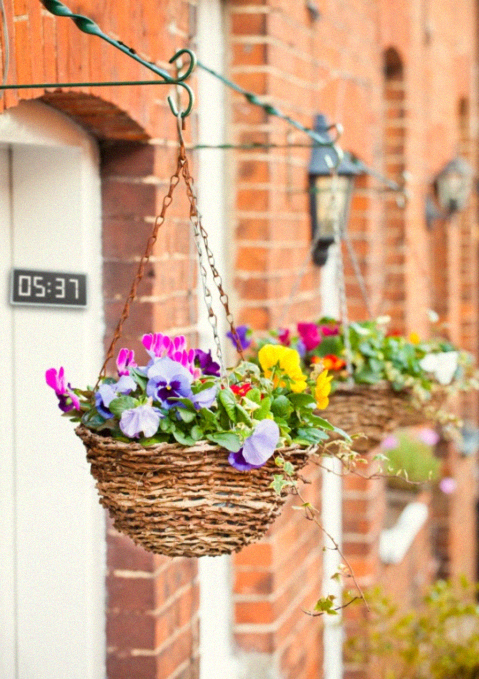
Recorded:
{"hour": 5, "minute": 37}
